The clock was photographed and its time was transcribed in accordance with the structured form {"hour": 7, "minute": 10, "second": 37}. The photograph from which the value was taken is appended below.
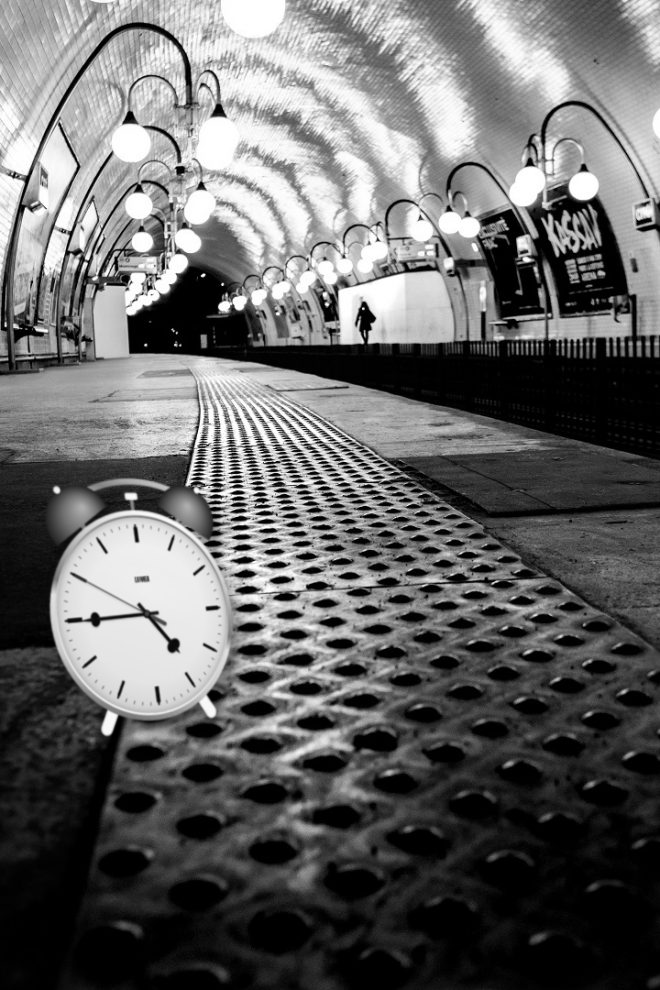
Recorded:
{"hour": 4, "minute": 44, "second": 50}
